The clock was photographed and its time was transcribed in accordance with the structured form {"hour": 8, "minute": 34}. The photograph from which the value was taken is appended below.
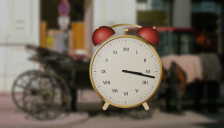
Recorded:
{"hour": 3, "minute": 17}
